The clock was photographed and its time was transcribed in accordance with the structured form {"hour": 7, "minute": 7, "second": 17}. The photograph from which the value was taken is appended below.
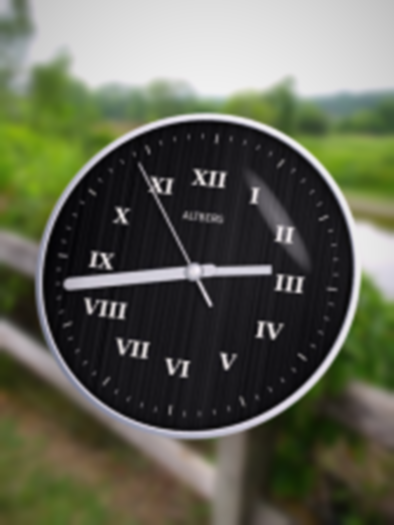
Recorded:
{"hour": 2, "minute": 42, "second": 54}
